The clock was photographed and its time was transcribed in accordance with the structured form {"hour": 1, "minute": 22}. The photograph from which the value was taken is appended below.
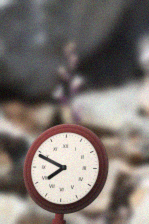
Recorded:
{"hour": 7, "minute": 49}
